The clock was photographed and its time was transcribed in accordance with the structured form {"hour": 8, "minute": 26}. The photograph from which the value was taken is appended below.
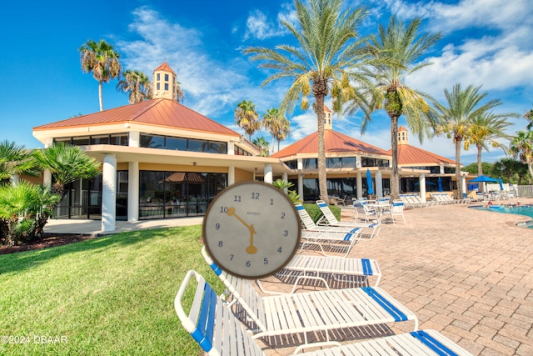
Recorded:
{"hour": 5, "minute": 51}
